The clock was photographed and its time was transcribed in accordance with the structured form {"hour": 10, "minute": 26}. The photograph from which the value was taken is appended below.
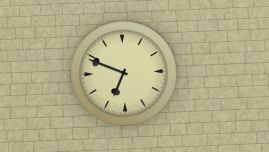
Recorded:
{"hour": 6, "minute": 49}
